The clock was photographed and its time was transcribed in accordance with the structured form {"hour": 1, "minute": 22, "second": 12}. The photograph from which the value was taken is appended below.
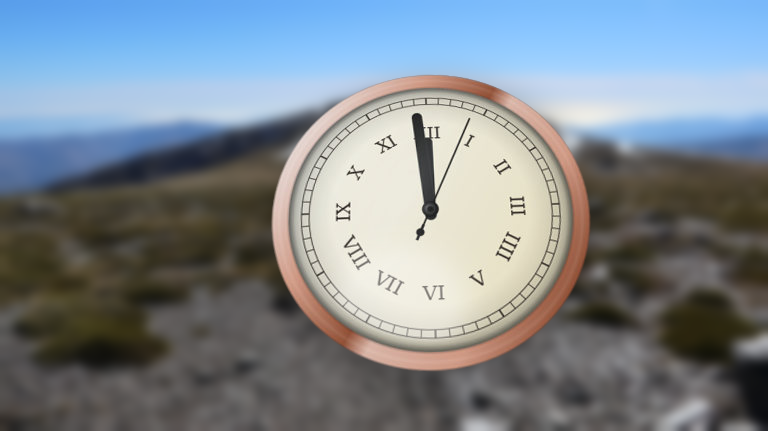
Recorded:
{"hour": 11, "minute": 59, "second": 4}
